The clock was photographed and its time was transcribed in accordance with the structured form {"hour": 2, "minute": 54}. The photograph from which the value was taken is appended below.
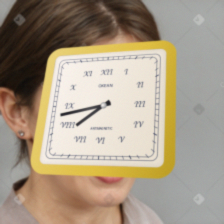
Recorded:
{"hour": 7, "minute": 43}
